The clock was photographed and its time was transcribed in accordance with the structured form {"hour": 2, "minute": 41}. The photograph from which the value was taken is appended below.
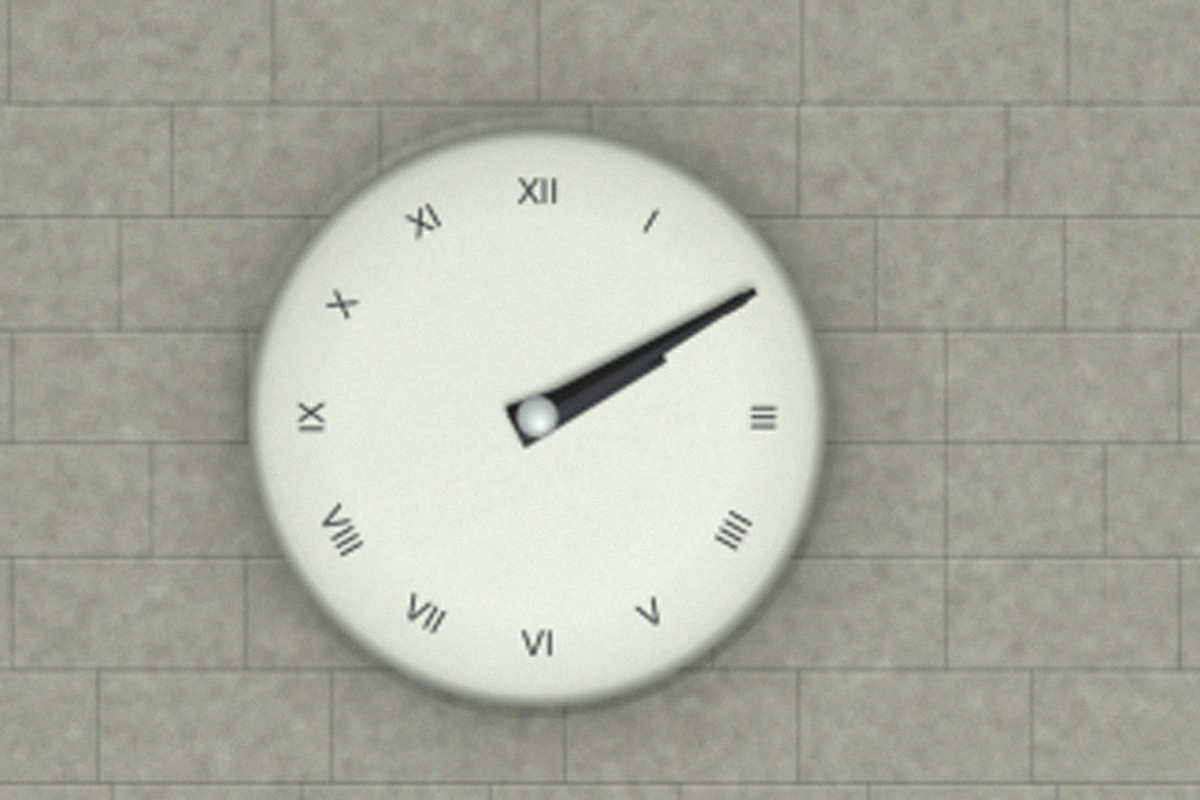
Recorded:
{"hour": 2, "minute": 10}
